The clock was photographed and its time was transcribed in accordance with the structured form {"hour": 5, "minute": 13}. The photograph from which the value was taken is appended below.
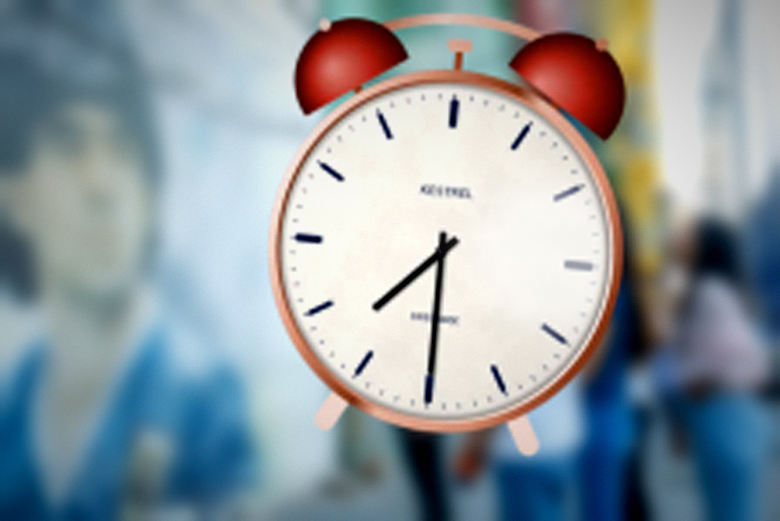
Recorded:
{"hour": 7, "minute": 30}
